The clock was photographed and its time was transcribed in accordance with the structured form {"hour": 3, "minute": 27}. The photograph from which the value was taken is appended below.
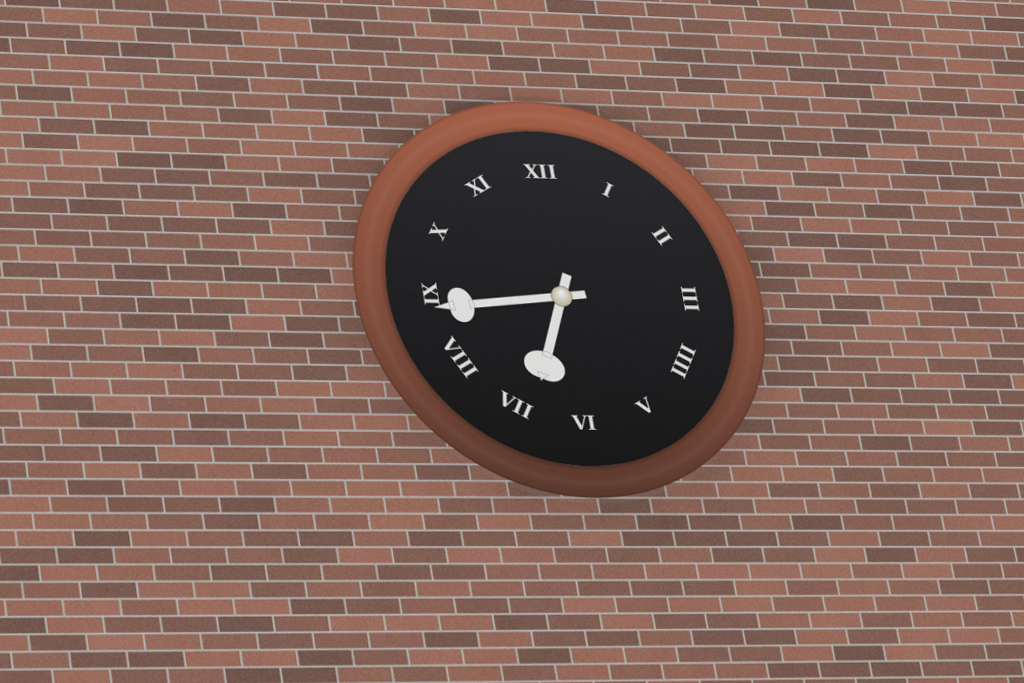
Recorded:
{"hour": 6, "minute": 44}
